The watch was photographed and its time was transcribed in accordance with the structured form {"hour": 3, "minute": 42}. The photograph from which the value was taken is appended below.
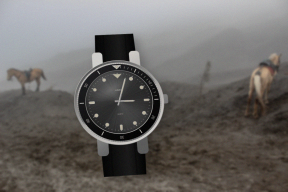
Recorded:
{"hour": 3, "minute": 3}
